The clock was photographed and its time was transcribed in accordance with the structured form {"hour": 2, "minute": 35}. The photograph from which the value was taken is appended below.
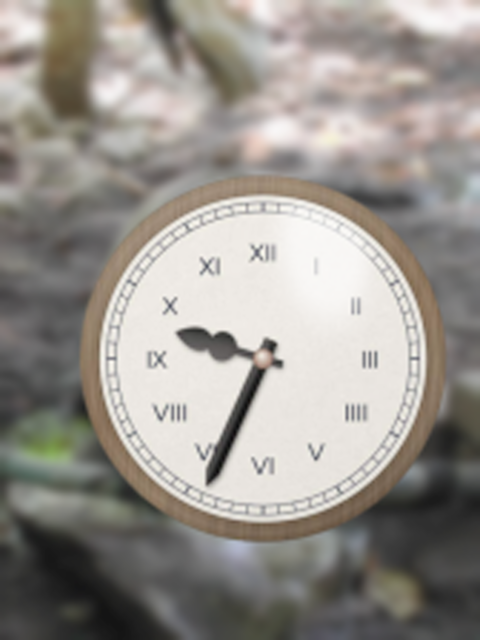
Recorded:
{"hour": 9, "minute": 34}
